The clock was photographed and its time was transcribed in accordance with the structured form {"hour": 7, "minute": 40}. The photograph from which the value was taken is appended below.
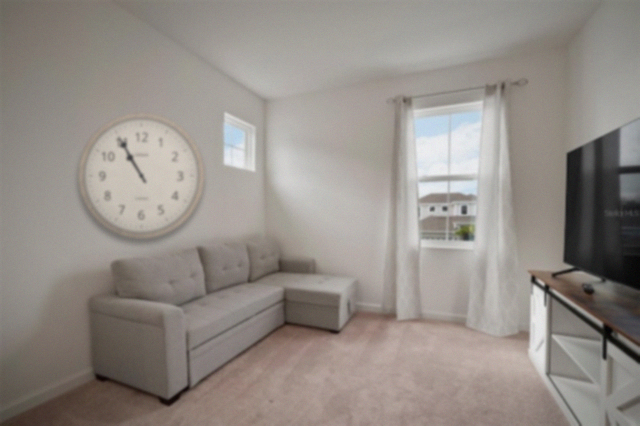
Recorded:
{"hour": 10, "minute": 55}
